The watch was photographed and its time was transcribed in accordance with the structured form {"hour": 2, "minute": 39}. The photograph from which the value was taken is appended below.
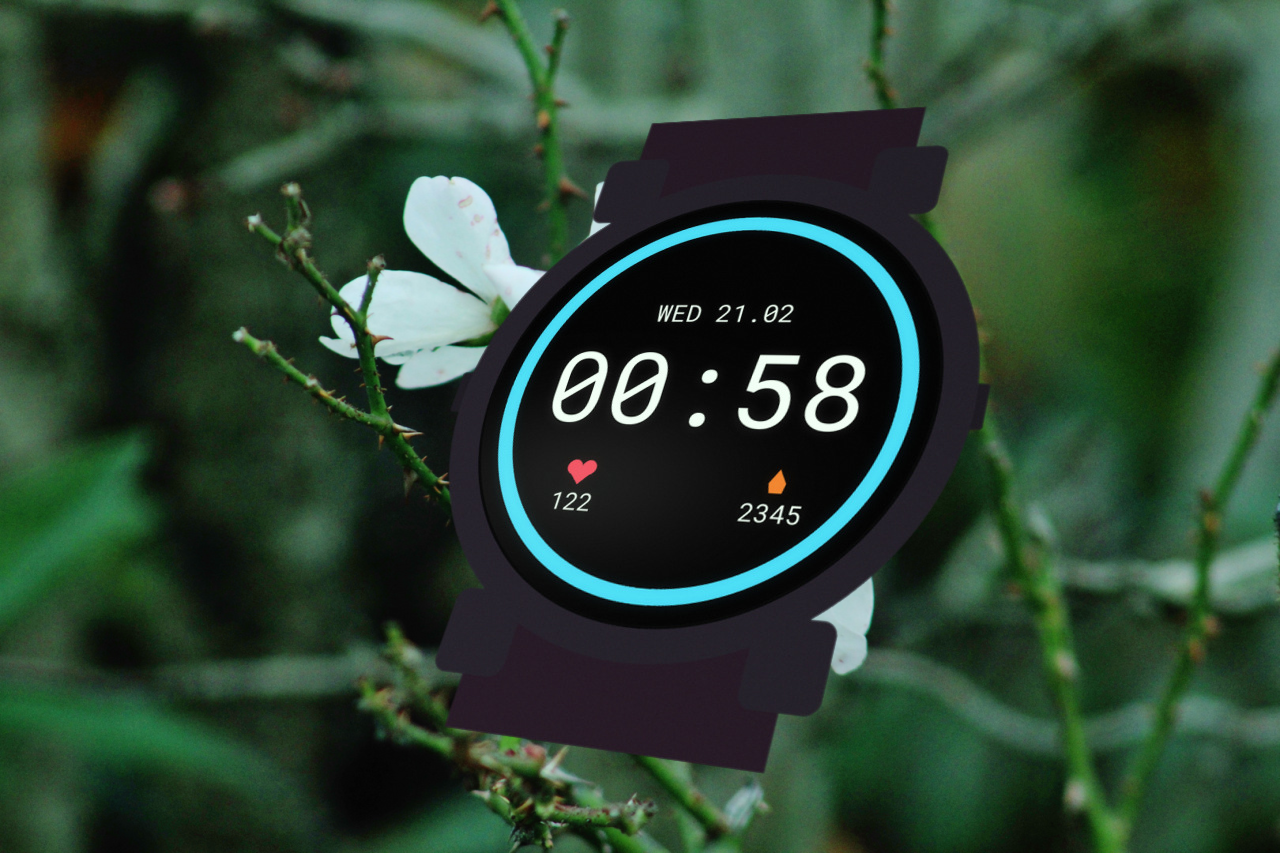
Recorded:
{"hour": 0, "minute": 58}
